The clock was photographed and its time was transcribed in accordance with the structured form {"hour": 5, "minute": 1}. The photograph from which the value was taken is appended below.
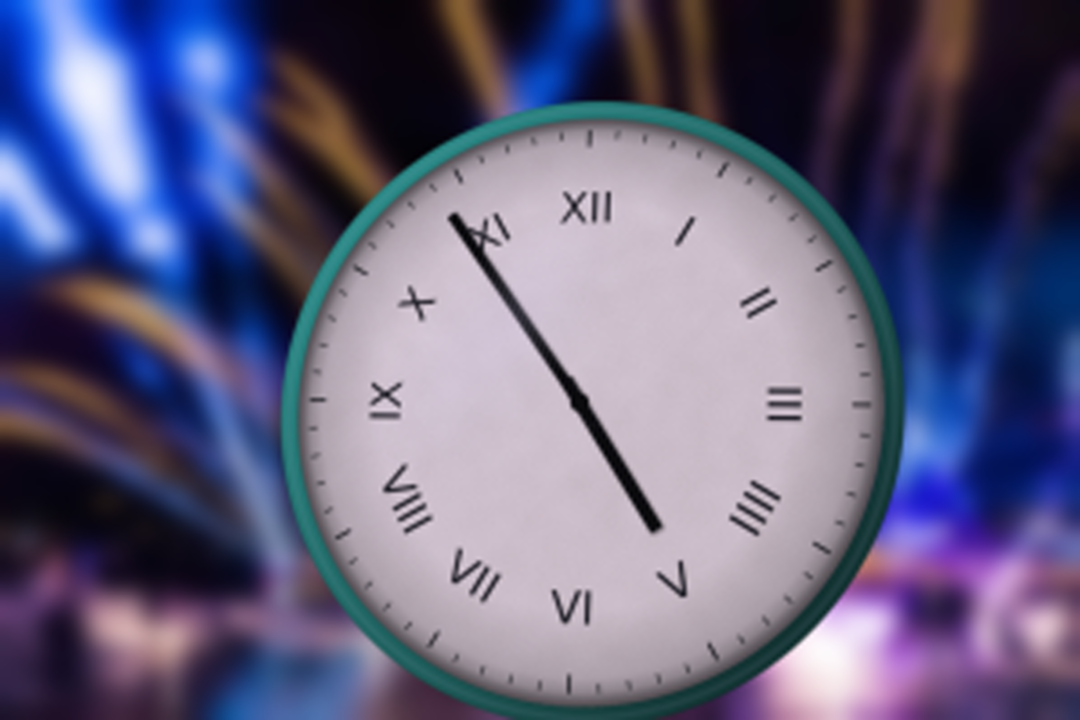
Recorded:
{"hour": 4, "minute": 54}
